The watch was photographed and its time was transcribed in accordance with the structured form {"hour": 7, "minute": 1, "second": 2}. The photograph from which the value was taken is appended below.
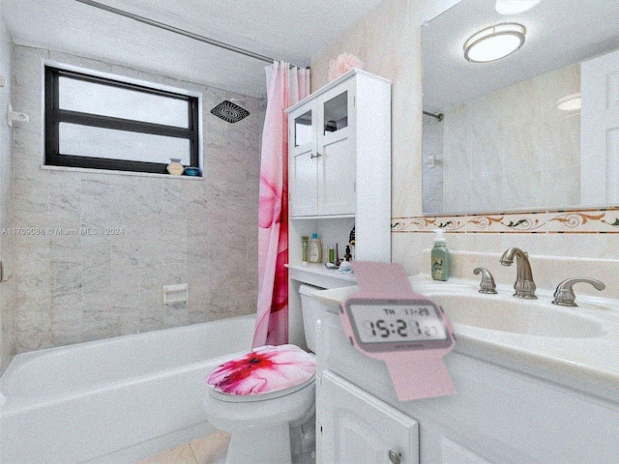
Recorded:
{"hour": 15, "minute": 21, "second": 27}
